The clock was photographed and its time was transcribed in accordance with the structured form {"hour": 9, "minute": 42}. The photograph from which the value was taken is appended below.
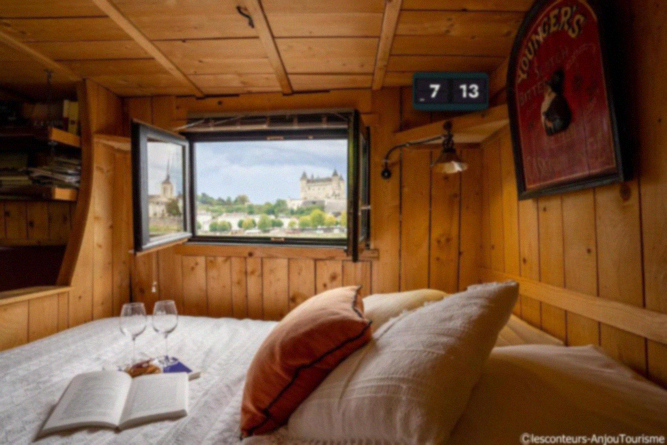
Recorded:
{"hour": 7, "minute": 13}
